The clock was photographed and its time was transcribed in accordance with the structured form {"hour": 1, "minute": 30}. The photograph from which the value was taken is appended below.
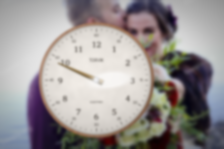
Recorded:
{"hour": 9, "minute": 49}
